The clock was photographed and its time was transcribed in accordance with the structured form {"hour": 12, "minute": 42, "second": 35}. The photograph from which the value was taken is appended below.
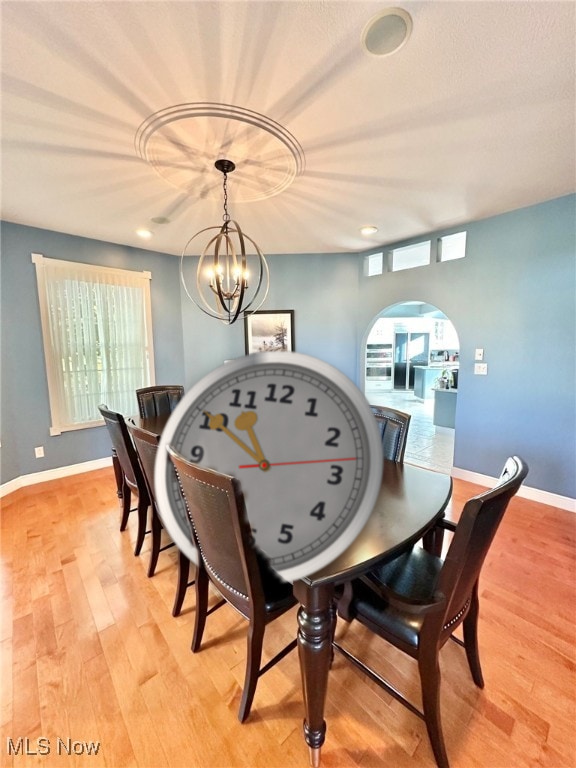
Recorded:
{"hour": 10, "minute": 50, "second": 13}
